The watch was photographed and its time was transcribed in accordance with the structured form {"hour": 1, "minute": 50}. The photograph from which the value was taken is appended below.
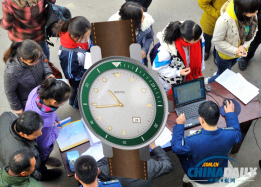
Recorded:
{"hour": 10, "minute": 44}
